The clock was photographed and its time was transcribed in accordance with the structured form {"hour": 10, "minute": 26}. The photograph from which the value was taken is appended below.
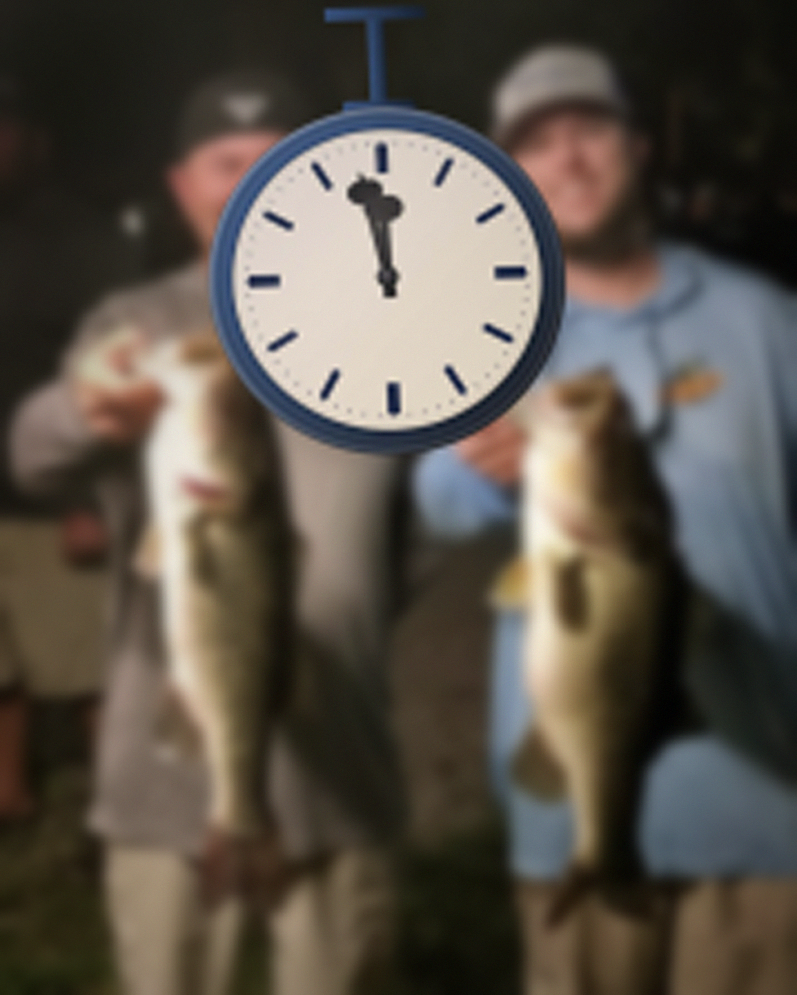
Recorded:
{"hour": 11, "minute": 58}
